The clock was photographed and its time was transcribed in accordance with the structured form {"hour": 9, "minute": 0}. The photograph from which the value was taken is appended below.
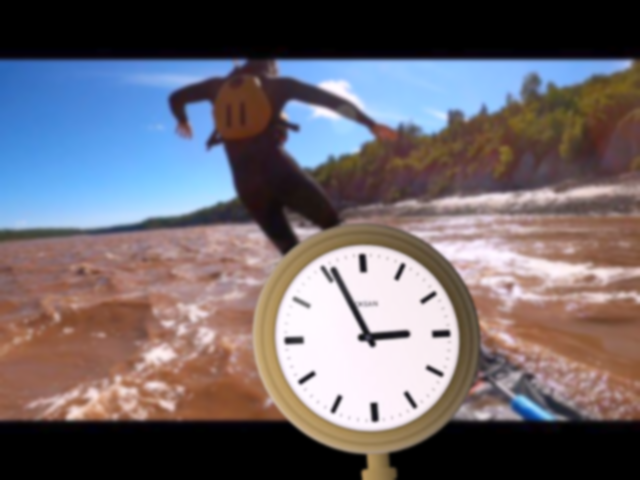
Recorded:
{"hour": 2, "minute": 56}
